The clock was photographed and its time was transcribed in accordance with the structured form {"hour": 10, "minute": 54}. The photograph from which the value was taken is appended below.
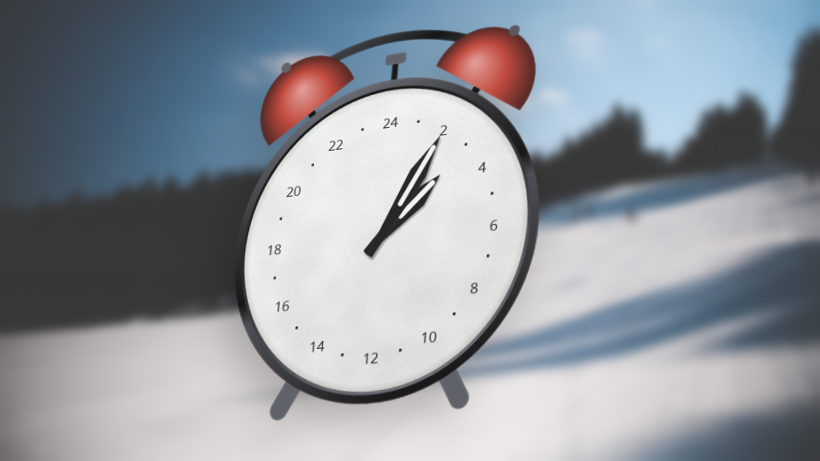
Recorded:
{"hour": 3, "minute": 5}
